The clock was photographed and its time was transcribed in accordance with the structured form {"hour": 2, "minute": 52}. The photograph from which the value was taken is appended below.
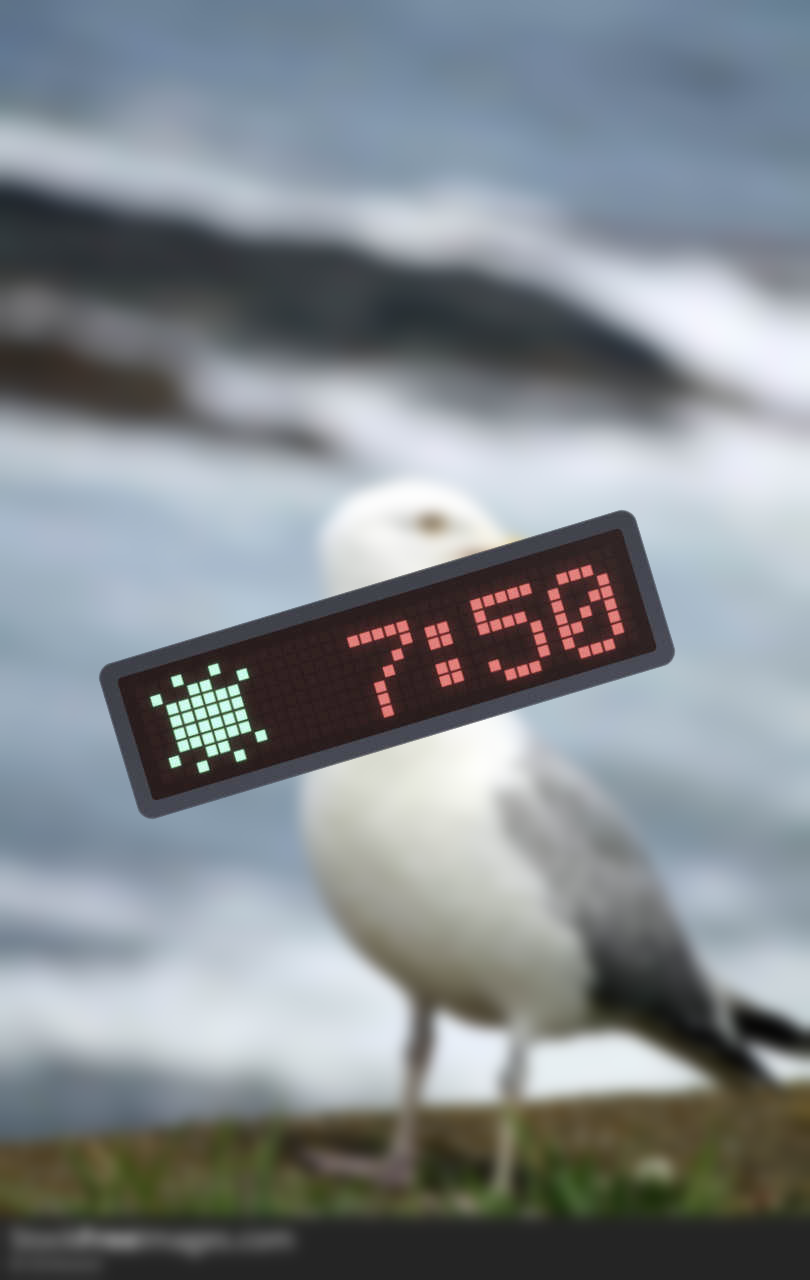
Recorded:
{"hour": 7, "minute": 50}
